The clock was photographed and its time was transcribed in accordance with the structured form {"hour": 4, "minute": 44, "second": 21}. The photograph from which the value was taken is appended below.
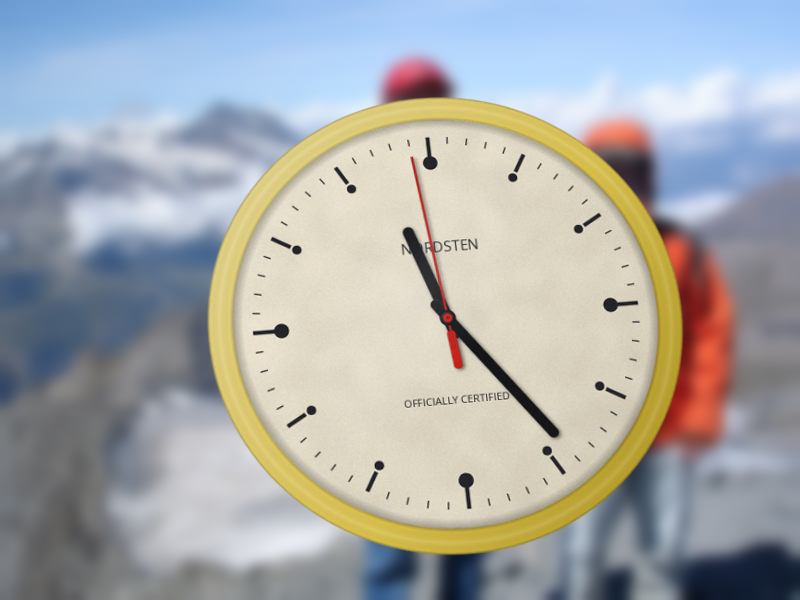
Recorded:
{"hour": 11, "minute": 23, "second": 59}
